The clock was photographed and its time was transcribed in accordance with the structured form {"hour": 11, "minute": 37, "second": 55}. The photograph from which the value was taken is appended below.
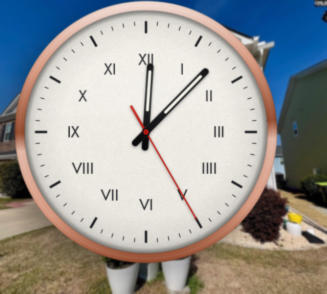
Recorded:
{"hour": 12, "minute": 7, "second": 25}
